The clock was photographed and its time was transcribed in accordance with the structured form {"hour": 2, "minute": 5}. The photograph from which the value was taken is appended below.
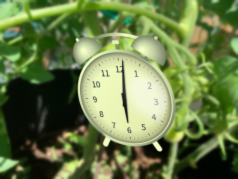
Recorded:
{"hour": 6, "minute": 1}
